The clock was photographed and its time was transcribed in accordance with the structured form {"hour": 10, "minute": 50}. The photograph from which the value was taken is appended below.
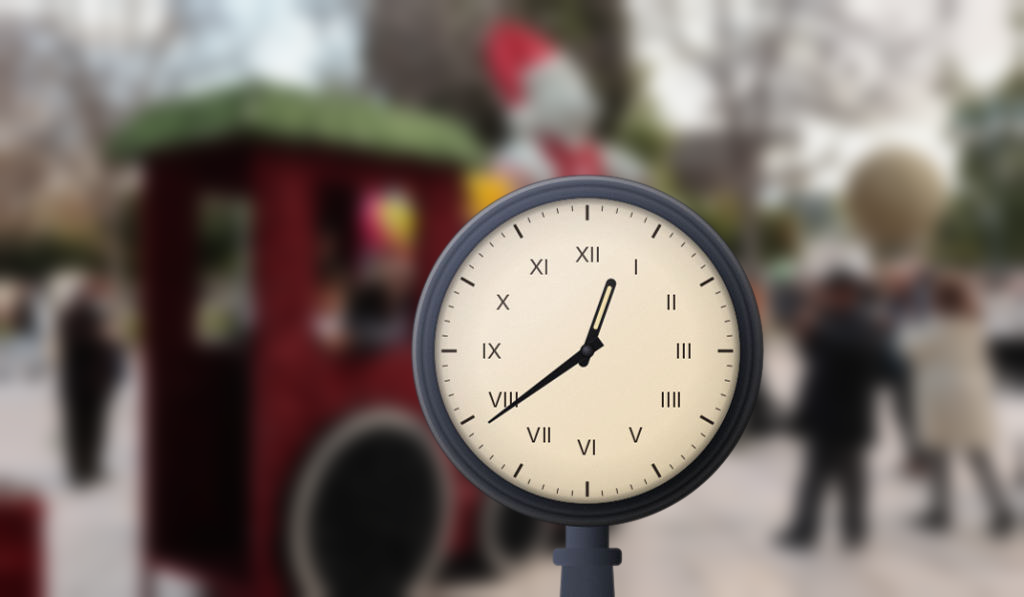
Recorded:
{"hour": 12, "minute": 39}
